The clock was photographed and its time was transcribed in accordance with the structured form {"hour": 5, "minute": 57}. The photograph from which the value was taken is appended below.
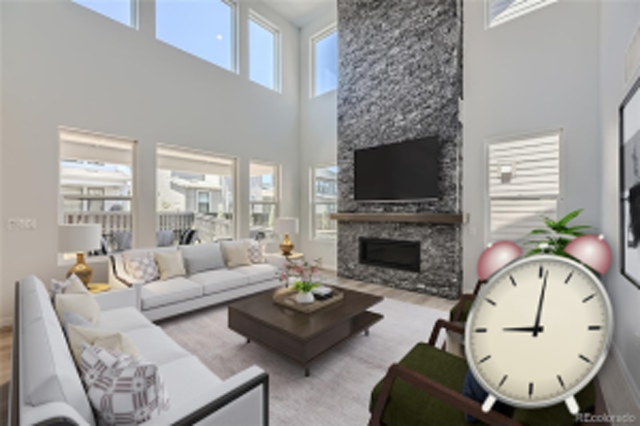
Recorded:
{"hour": 9, "minute": 1}
